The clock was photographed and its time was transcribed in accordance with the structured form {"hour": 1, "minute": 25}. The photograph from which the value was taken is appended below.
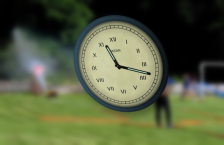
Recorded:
{"hour": 11, "minute": 18}
